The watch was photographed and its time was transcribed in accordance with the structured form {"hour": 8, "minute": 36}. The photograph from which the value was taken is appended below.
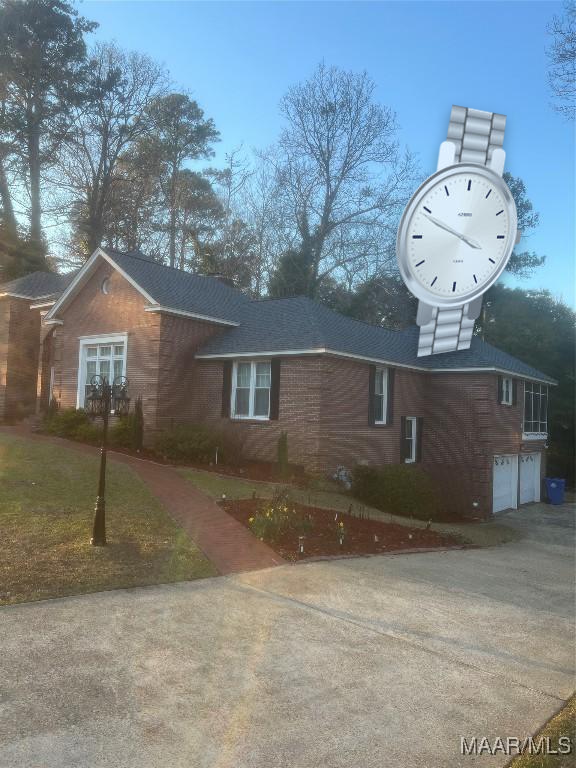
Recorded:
{"hour": 3, "minute": 49}
